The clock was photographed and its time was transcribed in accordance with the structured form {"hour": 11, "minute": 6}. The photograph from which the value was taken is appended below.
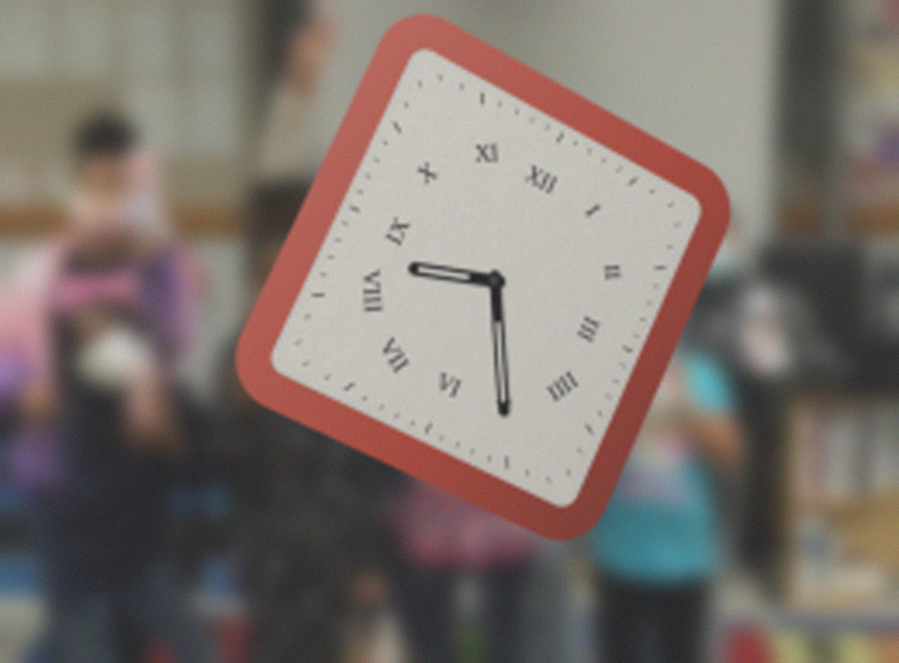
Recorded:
{"hour": 8, "minute": 25}
